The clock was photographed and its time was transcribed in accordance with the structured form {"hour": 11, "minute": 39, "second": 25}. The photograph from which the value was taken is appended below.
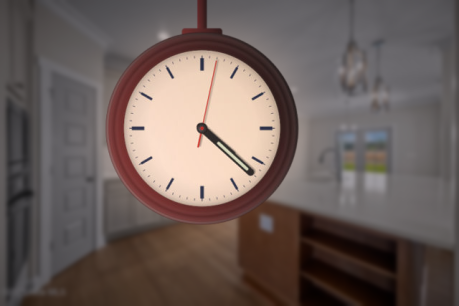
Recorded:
{"hour": 4, "minute": 22, "second": 2}
